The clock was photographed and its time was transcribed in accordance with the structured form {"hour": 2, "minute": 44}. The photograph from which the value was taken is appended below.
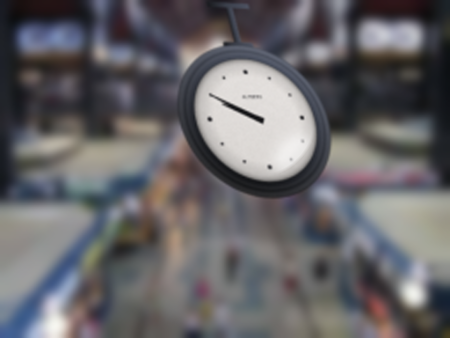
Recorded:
{"hour": 9, "minute": 50}
